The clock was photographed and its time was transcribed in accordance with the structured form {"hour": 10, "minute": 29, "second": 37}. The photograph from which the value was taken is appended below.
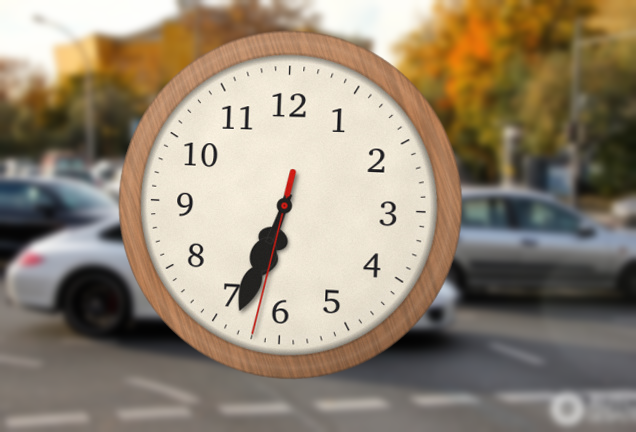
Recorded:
{"hour": 6, "minute": 33, "second": 32}
